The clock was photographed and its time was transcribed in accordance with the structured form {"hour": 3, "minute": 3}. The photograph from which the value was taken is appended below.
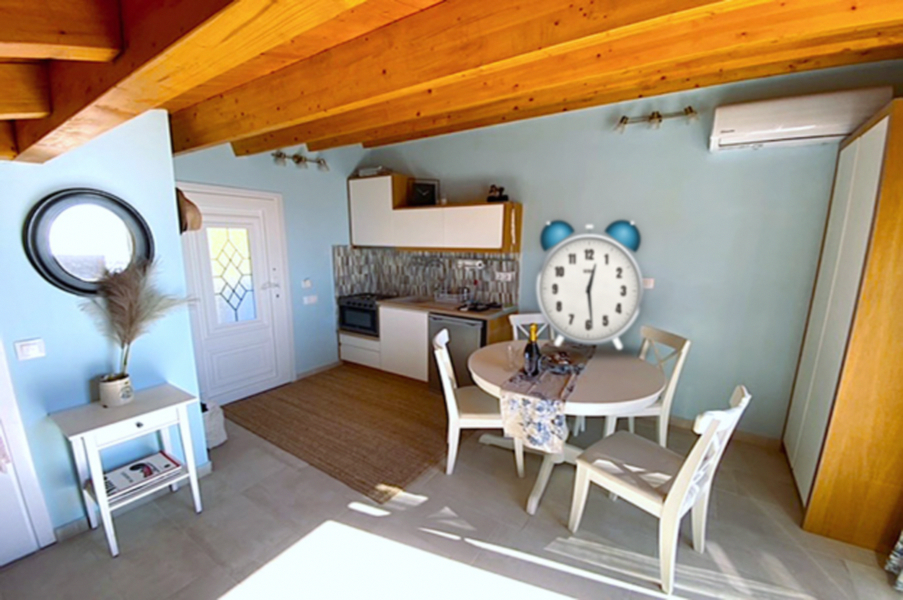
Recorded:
{"hour": 12, "minute": 29}
